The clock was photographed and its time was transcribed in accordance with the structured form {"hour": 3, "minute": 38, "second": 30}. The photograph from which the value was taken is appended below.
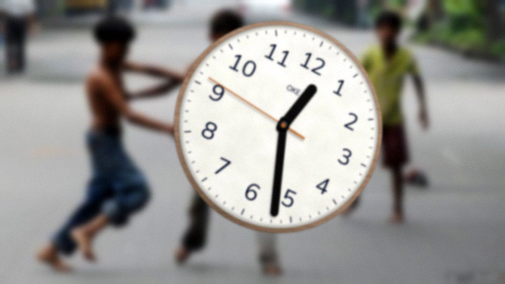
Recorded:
{"hour": 12, "minute": 26, "second": 46}
